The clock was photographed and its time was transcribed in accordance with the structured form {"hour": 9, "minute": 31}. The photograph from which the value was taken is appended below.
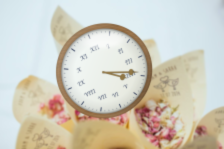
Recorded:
{"hour": 4, "minute": 19}
